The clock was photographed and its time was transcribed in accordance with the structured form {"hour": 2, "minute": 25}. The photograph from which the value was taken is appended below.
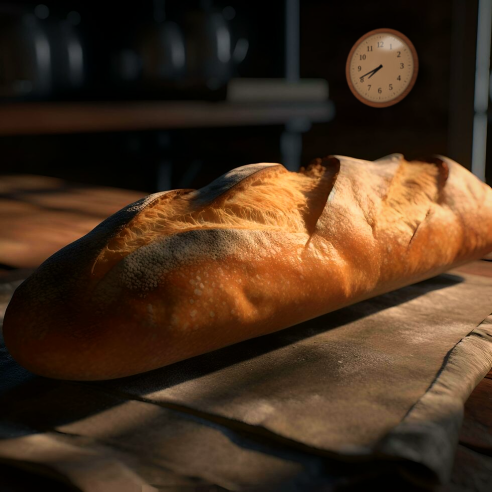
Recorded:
{"hour": 7, "minute": 41}
